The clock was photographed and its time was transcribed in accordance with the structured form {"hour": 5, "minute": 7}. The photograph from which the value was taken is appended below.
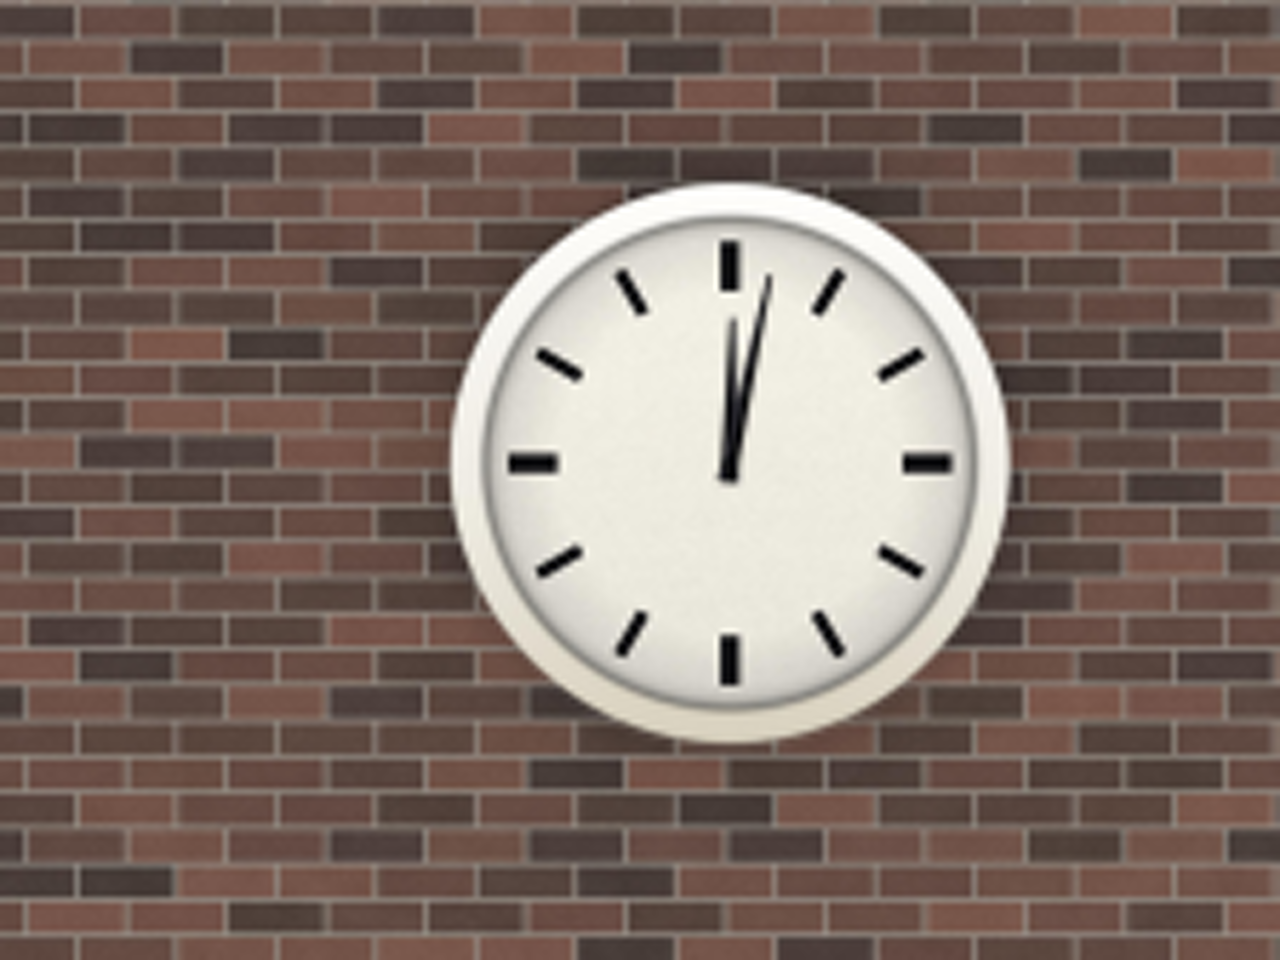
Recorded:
{"hour": 12, "minute": 2}
